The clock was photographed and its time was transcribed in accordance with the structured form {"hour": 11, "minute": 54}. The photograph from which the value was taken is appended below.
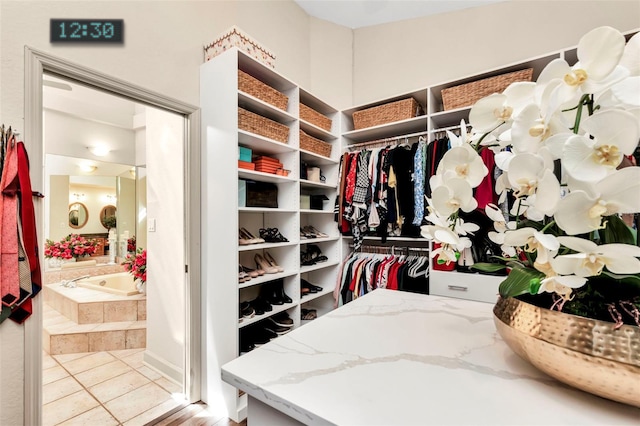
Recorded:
{"hour": 12, "minute": 30}
